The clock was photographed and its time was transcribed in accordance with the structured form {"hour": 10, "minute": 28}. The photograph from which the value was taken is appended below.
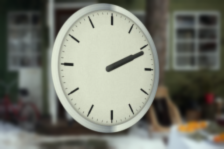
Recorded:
{"hour": 2, "minute": 11}
